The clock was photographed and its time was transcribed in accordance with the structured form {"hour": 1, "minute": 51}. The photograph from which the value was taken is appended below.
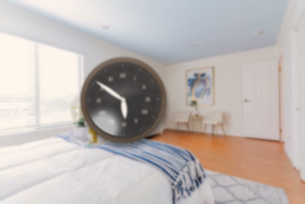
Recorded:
{"hour": 5, "minute": 51}
